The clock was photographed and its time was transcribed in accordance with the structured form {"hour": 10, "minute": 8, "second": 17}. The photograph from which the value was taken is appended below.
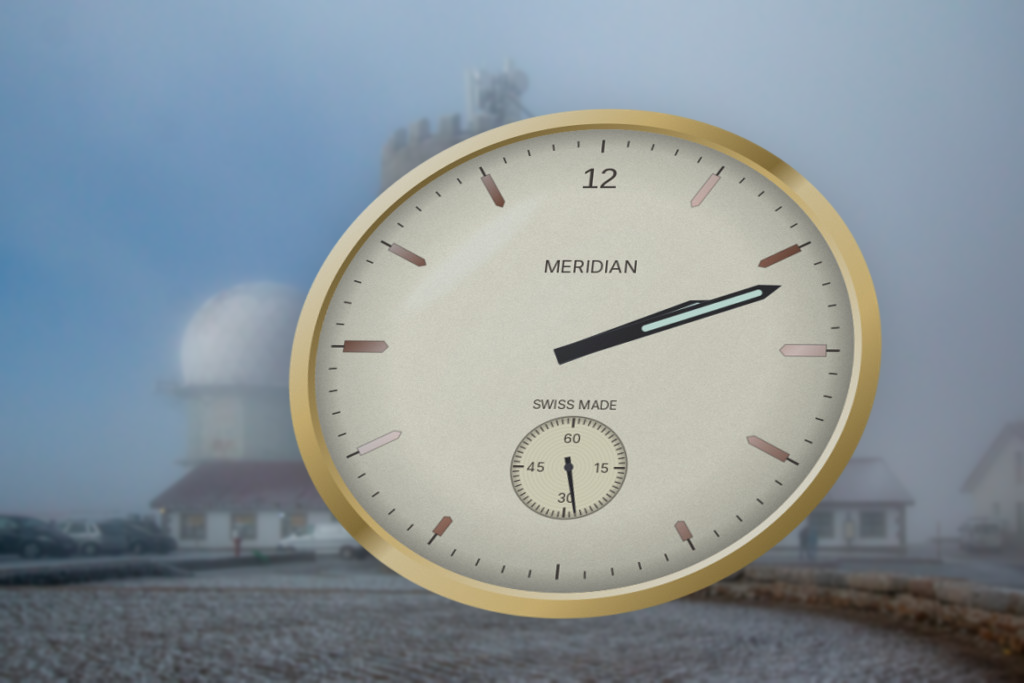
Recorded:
{"hour": 2, "minute": 11, "second": 28}
